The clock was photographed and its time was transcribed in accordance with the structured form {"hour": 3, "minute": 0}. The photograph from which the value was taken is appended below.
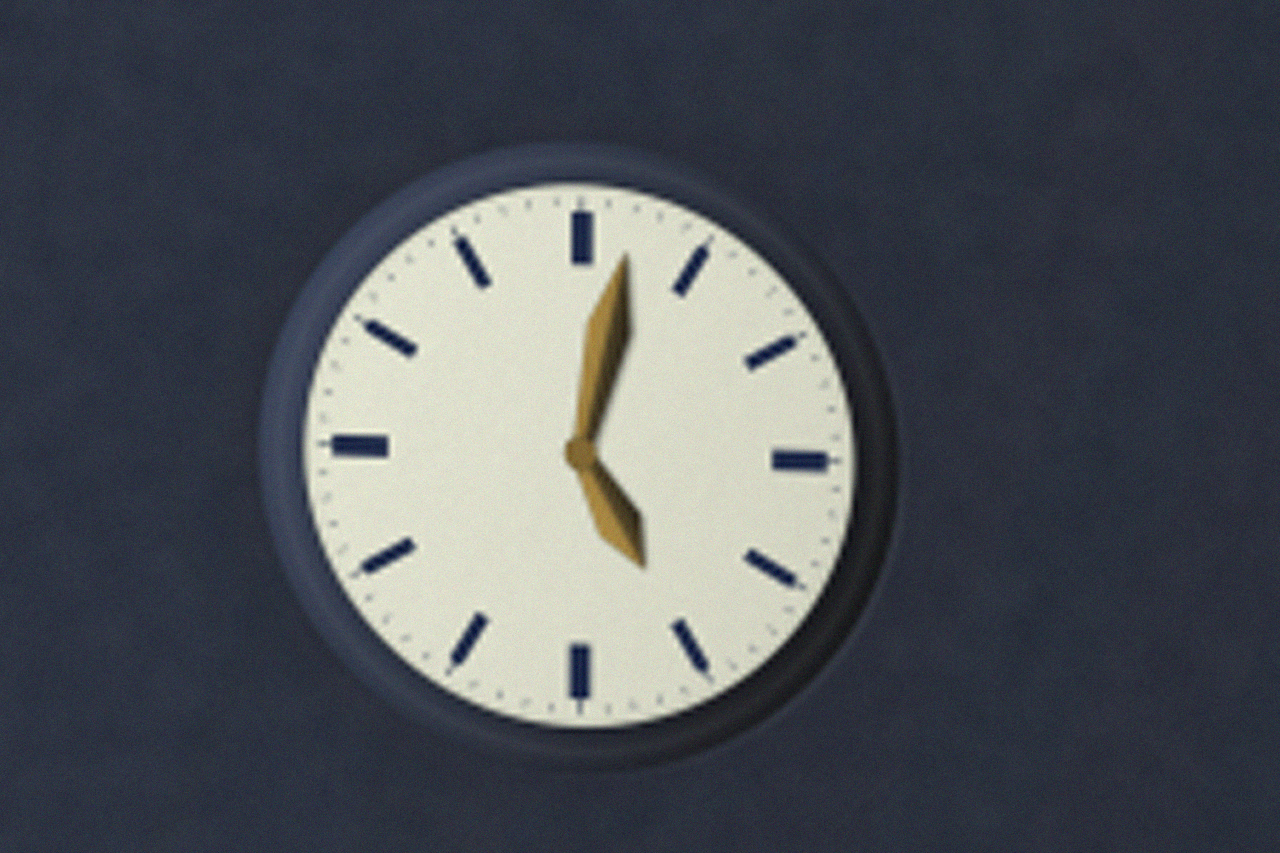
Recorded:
{"hour": 5, "minute": 2}
